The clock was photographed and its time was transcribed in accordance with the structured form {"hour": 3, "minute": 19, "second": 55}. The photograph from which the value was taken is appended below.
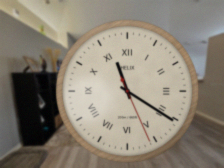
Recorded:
{"hour": 11, "minute": 20, "second": 26}
